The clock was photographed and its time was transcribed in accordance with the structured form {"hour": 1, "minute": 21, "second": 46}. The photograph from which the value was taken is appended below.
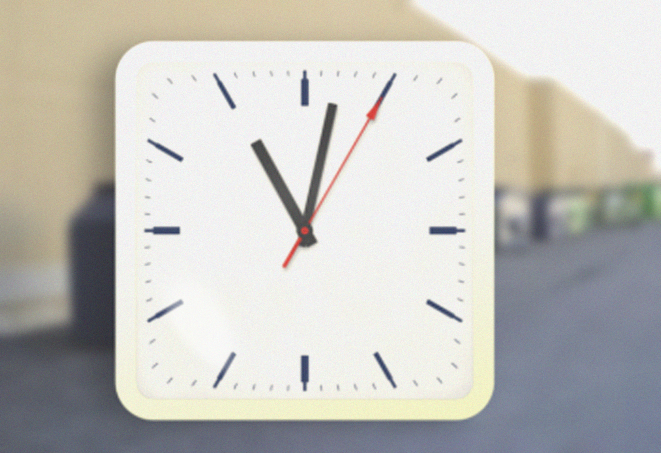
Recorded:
{"hour": 11, "minute": 2, "second": 5}
